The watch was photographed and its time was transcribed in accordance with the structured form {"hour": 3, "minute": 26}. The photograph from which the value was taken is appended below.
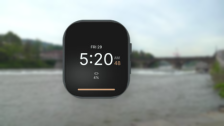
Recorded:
{"hour": 5, "minute": 20}
